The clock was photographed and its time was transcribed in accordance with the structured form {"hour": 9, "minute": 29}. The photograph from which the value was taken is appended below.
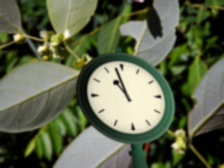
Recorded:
{"hour": 10, "minute": 58}
